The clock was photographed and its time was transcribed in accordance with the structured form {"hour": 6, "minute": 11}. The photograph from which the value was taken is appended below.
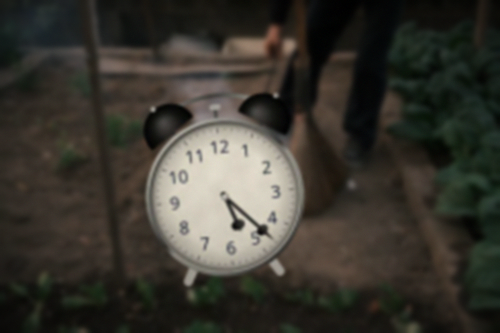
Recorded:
{"hour": 5, "minute": 23}
